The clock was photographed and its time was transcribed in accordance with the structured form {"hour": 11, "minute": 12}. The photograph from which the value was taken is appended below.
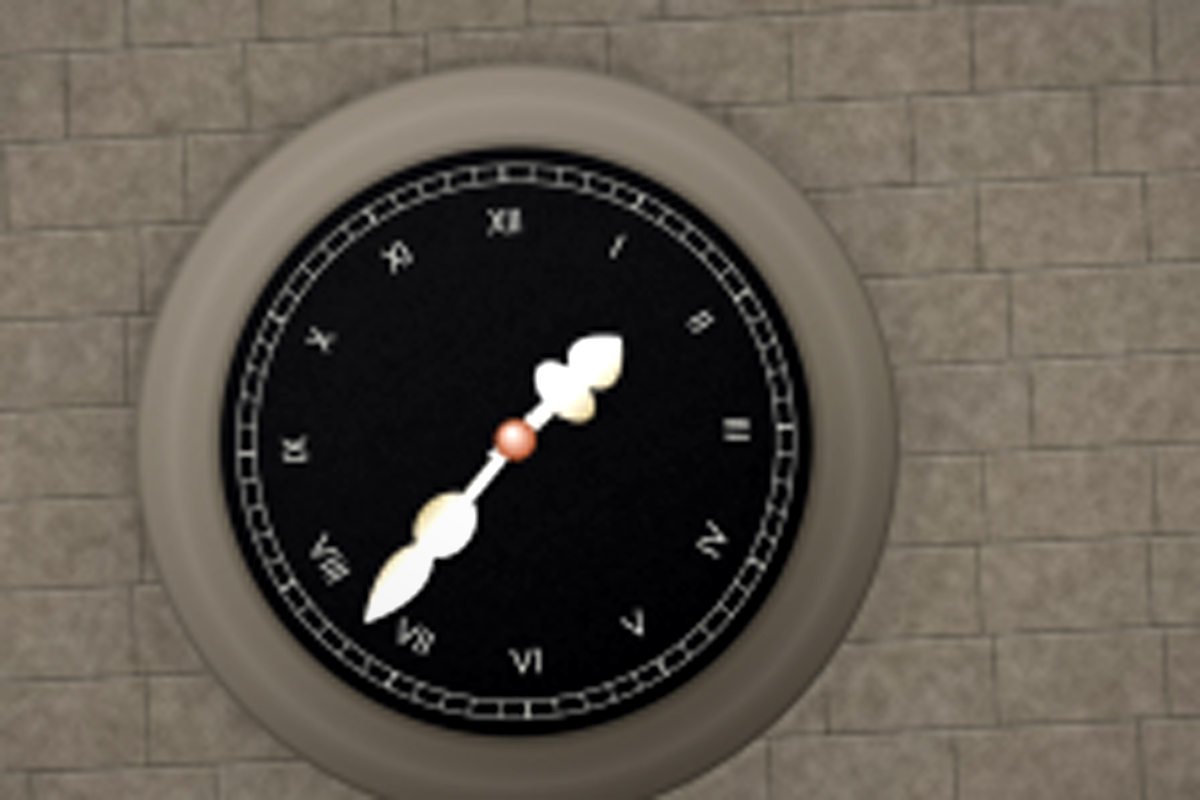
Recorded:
{"hour": 1, "minute": 37}
